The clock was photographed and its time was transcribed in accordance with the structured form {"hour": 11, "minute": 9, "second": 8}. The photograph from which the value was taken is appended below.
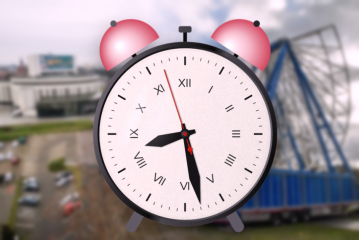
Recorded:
{"hour": 8, "minute": 27, "second": 57}
